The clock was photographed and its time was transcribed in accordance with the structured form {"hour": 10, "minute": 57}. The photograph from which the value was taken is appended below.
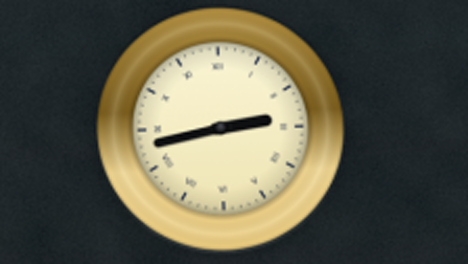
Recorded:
{"hour": 2, "minute": 43}
